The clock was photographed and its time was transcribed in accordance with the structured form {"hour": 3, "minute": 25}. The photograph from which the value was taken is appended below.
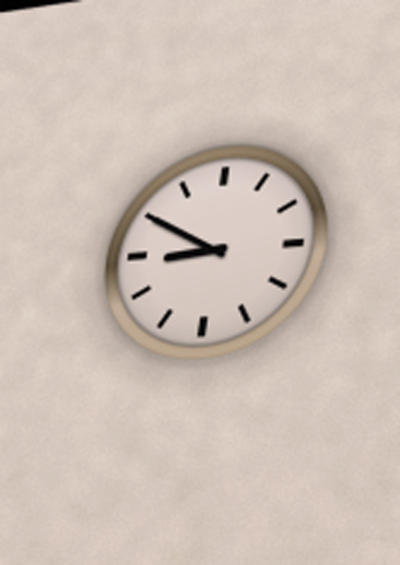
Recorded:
{"hour": 8, "minute": 50}
